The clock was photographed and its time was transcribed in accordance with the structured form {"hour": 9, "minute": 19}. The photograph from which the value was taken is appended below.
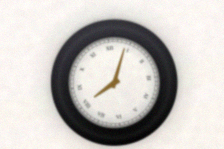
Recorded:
{"hour": 8, "minute": 4}
